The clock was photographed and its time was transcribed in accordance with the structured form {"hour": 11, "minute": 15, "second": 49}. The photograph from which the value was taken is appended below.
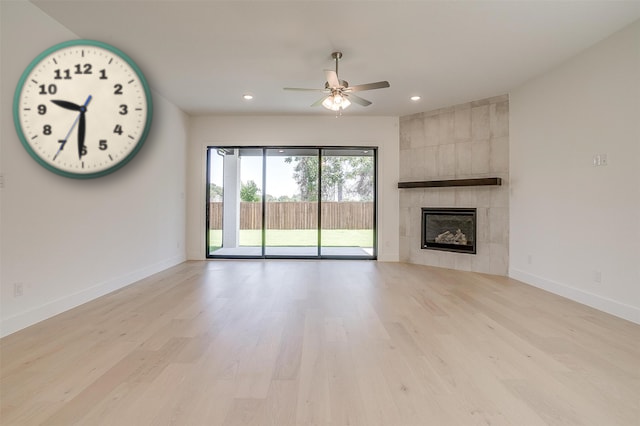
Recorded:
{"hour": 9, "minute": 30, "second": 35}
